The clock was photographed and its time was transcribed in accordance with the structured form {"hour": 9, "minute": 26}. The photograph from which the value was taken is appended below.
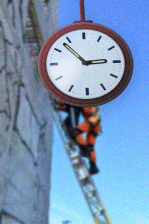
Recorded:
{"hour": 2, "minute": 53}
